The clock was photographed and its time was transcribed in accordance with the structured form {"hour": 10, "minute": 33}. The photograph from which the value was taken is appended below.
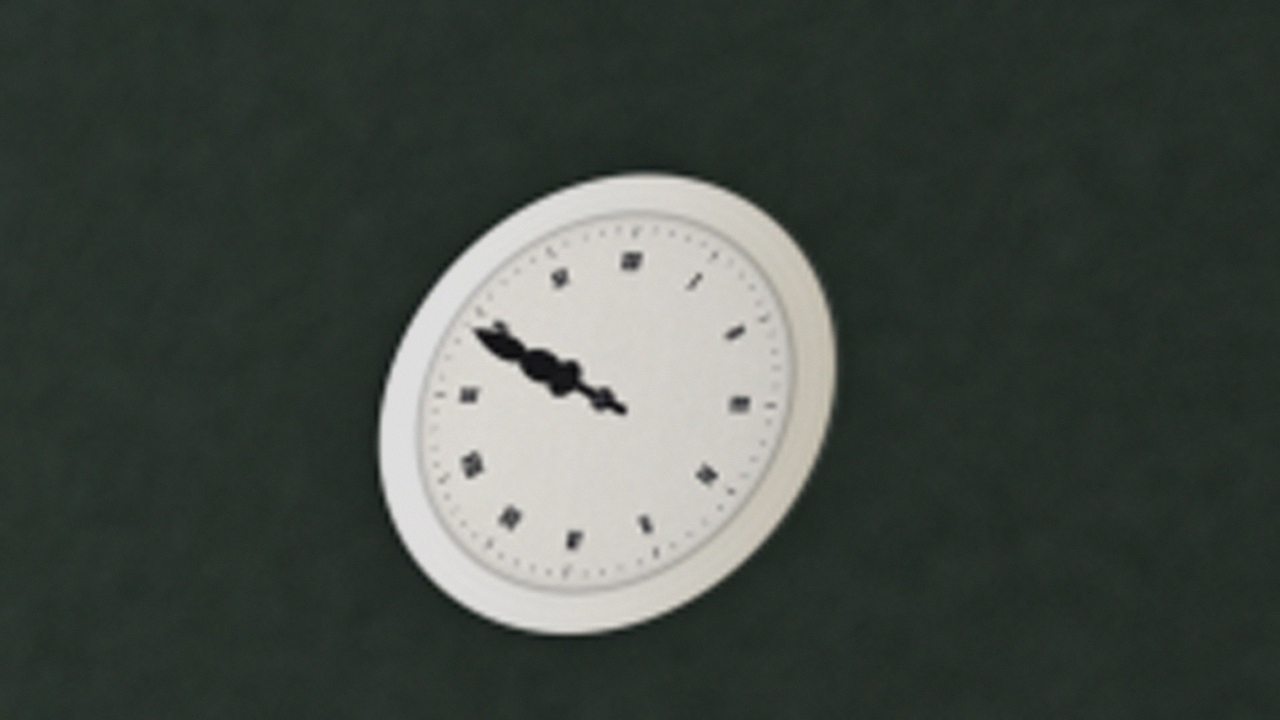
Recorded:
{"hour": 9, "minute": 49}
